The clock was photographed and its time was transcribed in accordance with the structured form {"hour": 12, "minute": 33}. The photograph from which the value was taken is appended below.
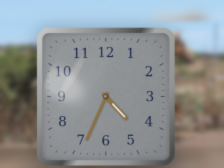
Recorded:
{"hour": 4, "minute": 34}
